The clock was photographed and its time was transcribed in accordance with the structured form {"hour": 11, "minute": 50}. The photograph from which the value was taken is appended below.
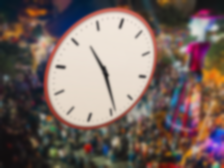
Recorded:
{"hour": 10, "minute": 24}
